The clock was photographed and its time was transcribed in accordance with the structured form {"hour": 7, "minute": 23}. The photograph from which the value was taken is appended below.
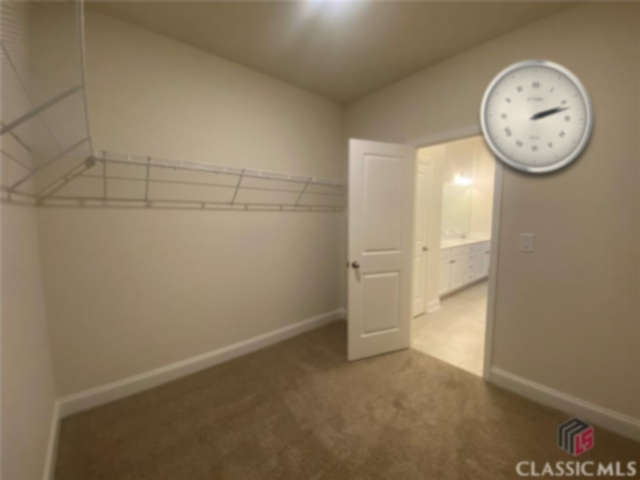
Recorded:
{"hour": 2, "minute": 12}
